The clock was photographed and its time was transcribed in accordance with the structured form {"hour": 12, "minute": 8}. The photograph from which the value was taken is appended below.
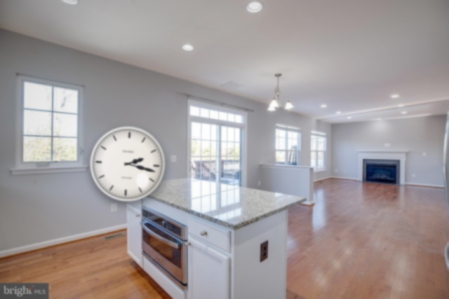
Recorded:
{"hour": 2, "minute": 17}
